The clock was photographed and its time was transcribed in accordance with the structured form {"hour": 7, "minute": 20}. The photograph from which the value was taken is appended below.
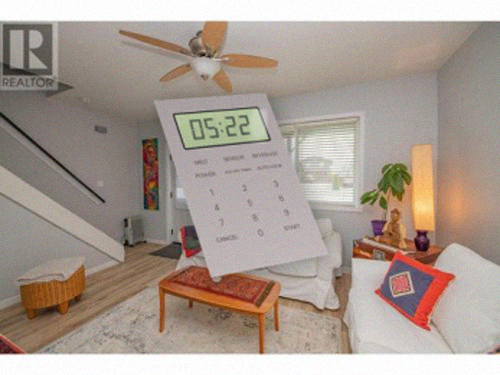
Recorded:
{"hour": 5, "minute": 22}
